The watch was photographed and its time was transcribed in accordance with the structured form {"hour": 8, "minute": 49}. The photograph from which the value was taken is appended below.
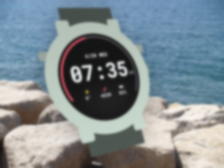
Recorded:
{"hour": 7, "minute": 35}
